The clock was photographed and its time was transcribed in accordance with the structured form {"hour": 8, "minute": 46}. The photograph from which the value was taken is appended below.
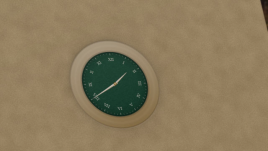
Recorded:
{"hour": 1, "minute": 40}
